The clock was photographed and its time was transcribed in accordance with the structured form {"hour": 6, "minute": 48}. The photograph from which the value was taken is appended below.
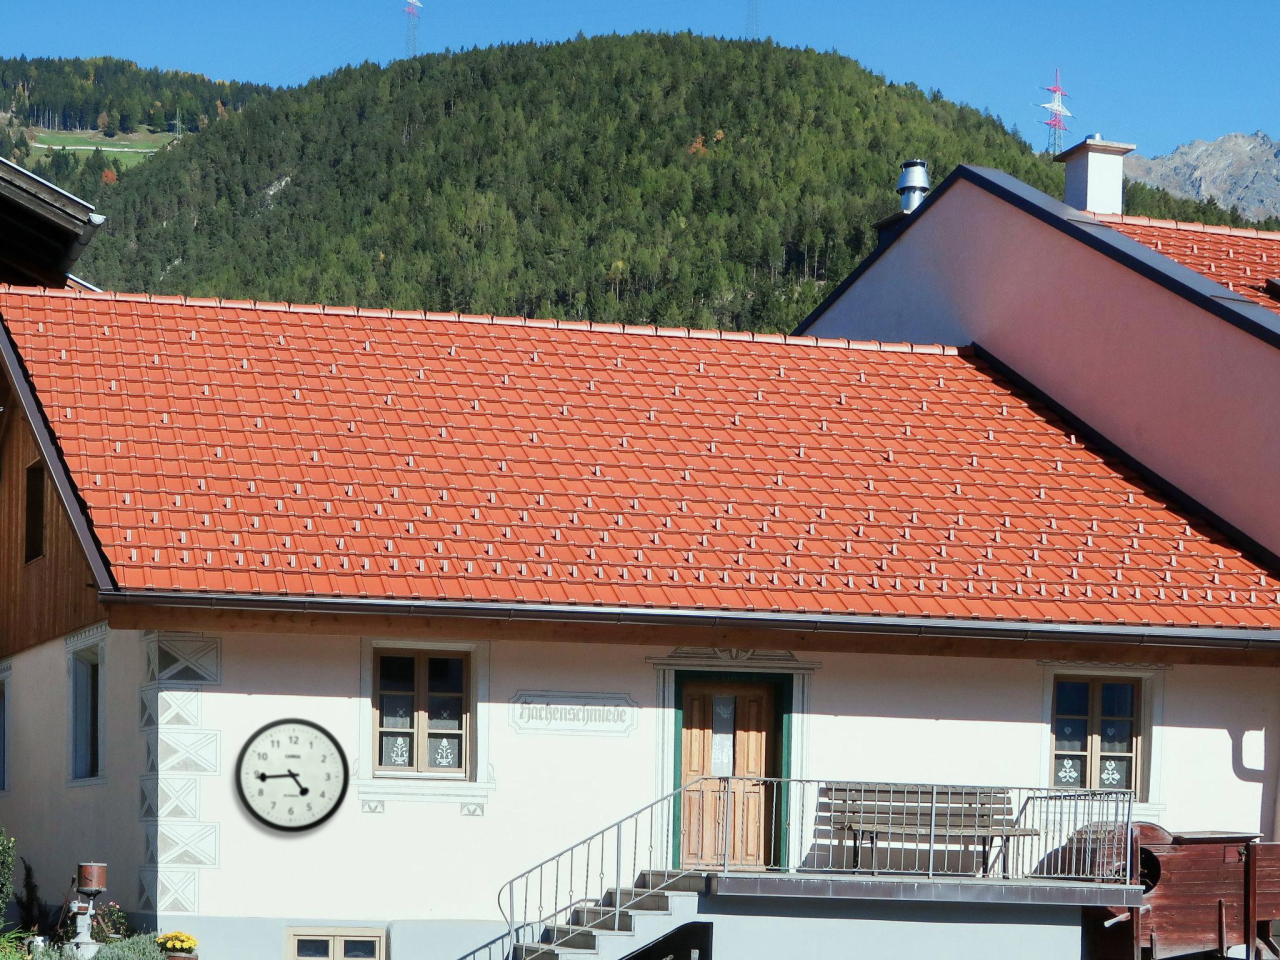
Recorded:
{"hour": 4, "minute": 44}
